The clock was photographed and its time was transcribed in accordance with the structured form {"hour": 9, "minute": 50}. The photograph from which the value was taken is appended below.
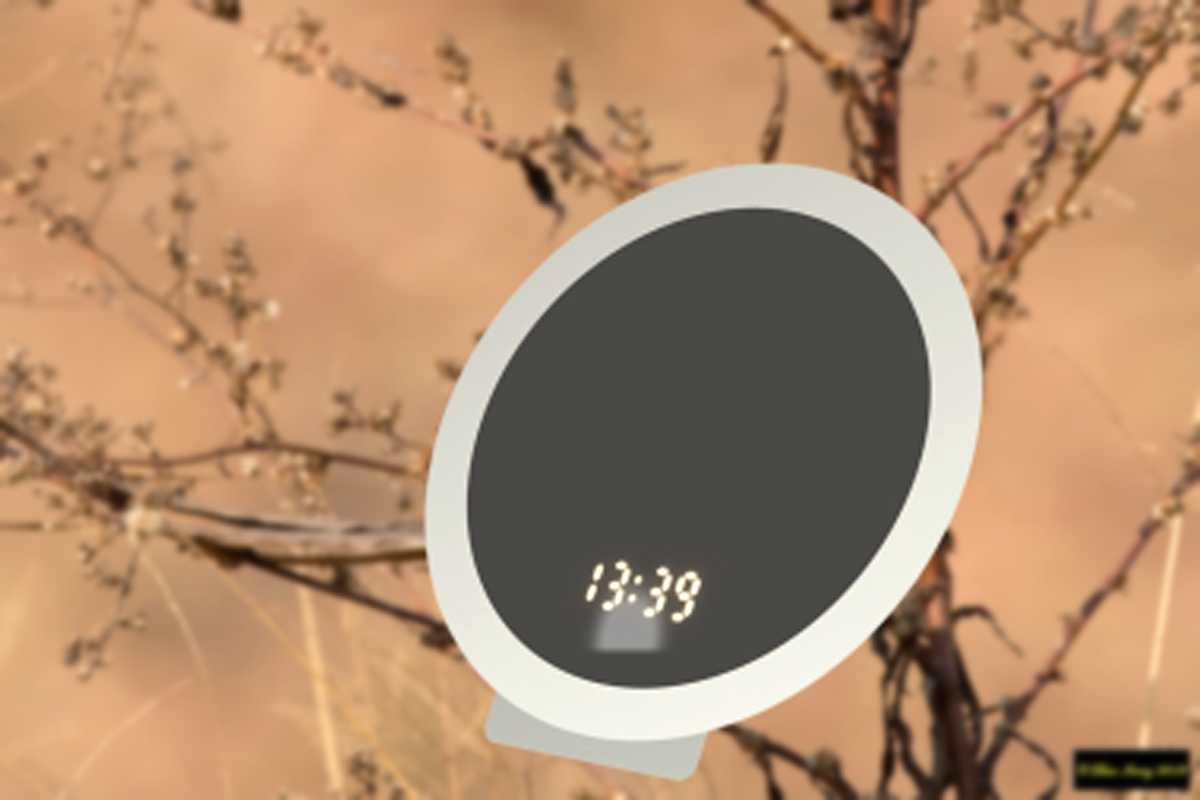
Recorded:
{"hour": 13, "minute": 39}
